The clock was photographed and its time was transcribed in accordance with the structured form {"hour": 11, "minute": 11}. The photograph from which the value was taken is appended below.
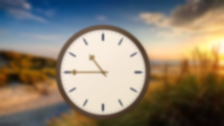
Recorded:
{"hour": 10, "minute": 45}
